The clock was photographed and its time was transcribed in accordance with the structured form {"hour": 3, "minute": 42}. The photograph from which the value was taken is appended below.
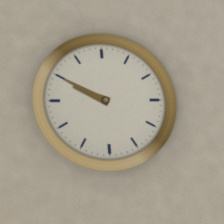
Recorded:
{"hour": 9, "minute": 50}
